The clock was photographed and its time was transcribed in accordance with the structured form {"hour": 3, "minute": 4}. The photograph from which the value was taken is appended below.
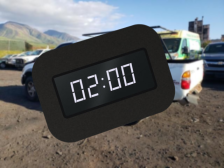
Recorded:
{"hour": 2, "minute": 0}
